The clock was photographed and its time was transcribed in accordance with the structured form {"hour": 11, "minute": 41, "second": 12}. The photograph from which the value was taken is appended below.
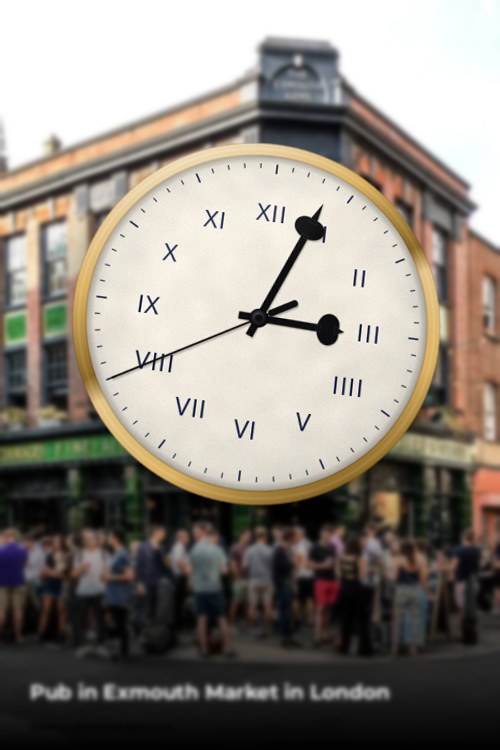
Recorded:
{"hour": 3, "minute": 3, "second": 40}
